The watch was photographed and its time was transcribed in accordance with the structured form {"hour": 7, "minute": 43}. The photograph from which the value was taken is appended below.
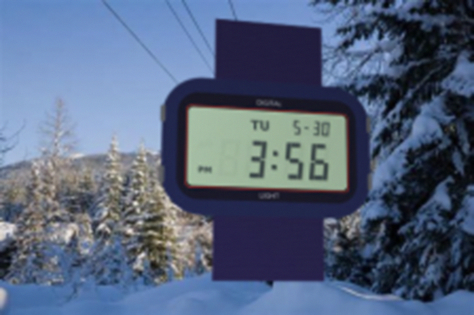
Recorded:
{"hour": 3, "minute": 56}
